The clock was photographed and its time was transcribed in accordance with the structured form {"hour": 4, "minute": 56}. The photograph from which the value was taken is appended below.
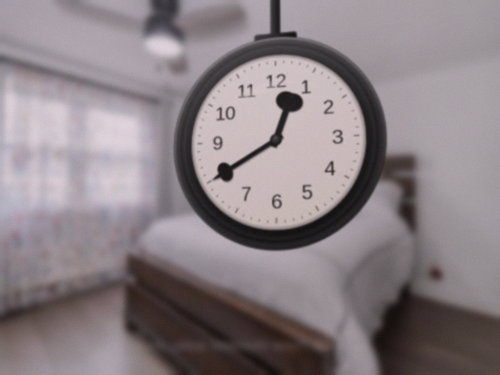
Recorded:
{"hour": 12, "minute": 40}
